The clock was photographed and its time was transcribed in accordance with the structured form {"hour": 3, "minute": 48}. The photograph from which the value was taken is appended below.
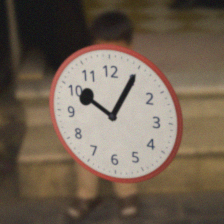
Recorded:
{"hour": 10, "minute": 5}
